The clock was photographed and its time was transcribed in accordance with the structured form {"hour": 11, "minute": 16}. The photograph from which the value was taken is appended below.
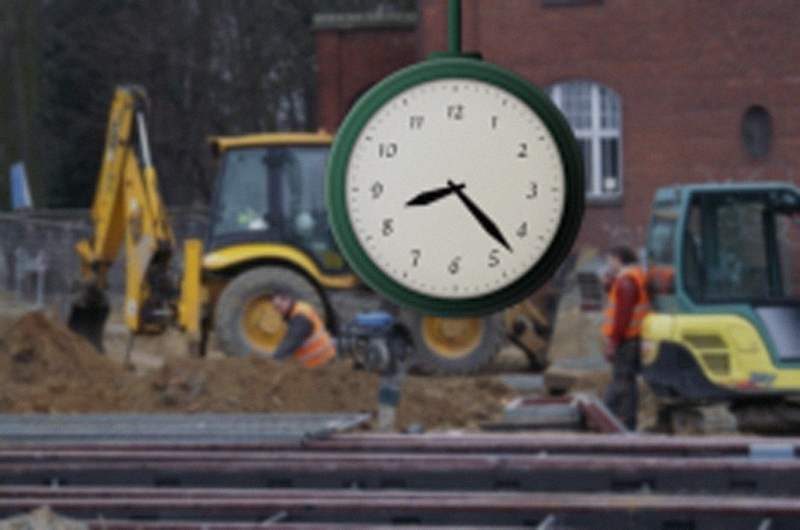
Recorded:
{"hour": 8, "minute": 23}
